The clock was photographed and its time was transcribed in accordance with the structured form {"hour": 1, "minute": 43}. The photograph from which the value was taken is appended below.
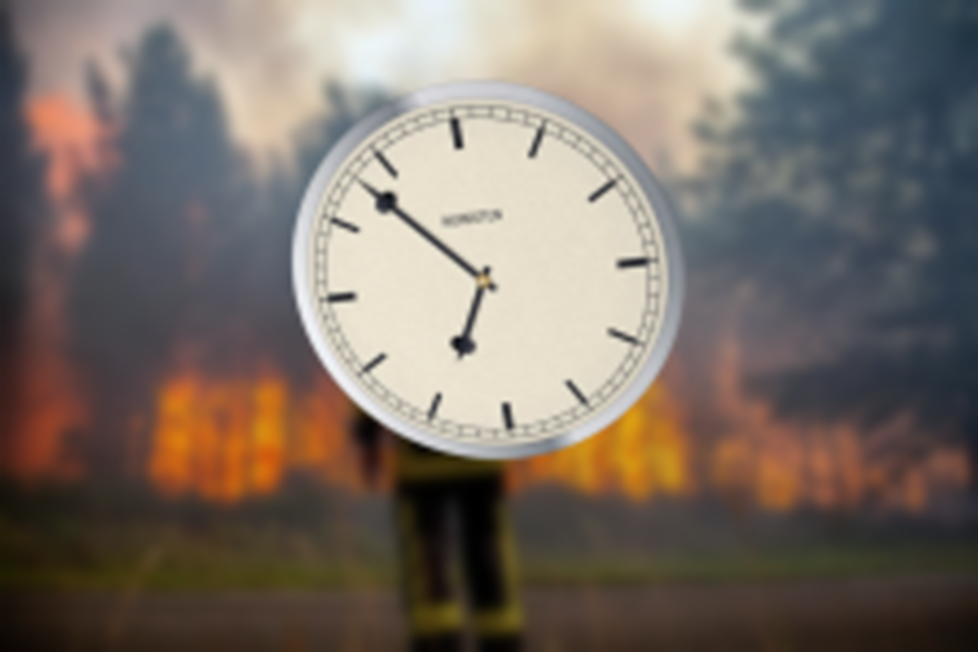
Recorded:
{"hour": 6, "minute": 53}
